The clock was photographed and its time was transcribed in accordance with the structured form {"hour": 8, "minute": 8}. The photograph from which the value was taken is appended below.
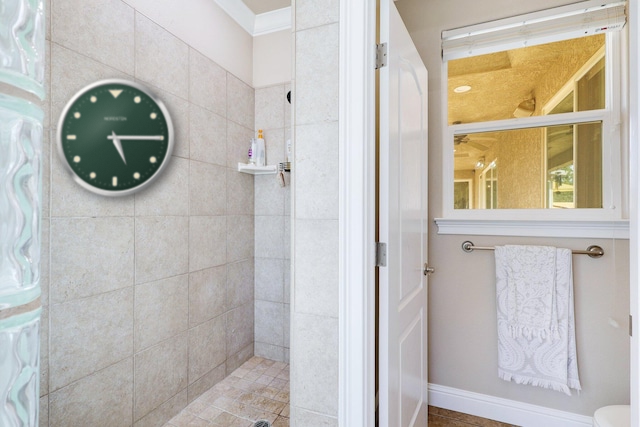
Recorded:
{"hour": 5, "minute": 15}
